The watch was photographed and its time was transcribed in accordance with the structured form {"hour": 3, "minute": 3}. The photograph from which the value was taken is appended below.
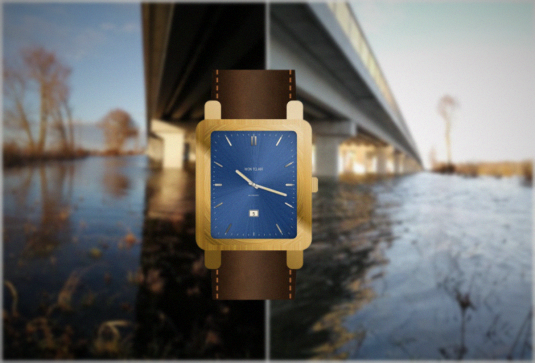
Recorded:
{"hour": 10, "minute": 18}
